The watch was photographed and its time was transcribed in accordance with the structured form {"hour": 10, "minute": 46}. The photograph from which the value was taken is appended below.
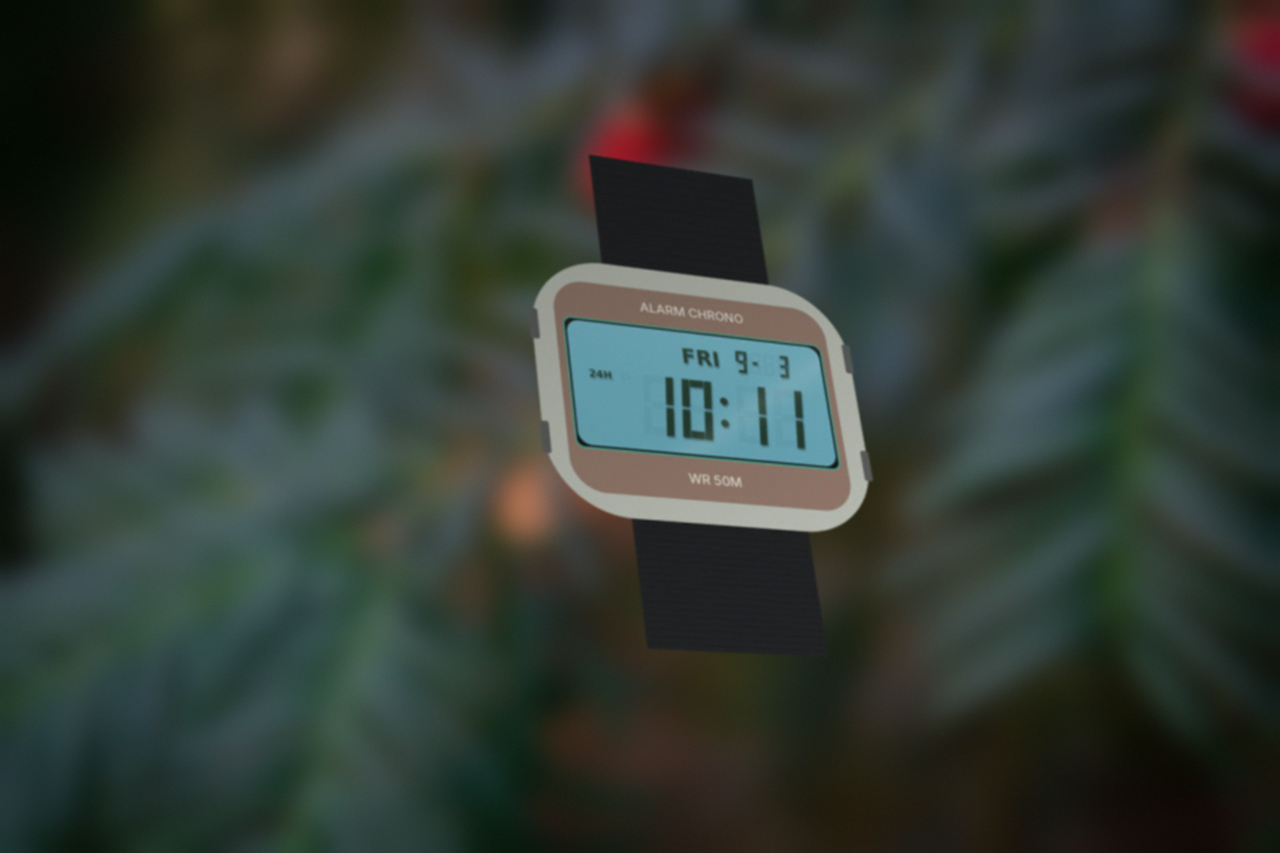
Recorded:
{"hour": 10, "minute": 11}
